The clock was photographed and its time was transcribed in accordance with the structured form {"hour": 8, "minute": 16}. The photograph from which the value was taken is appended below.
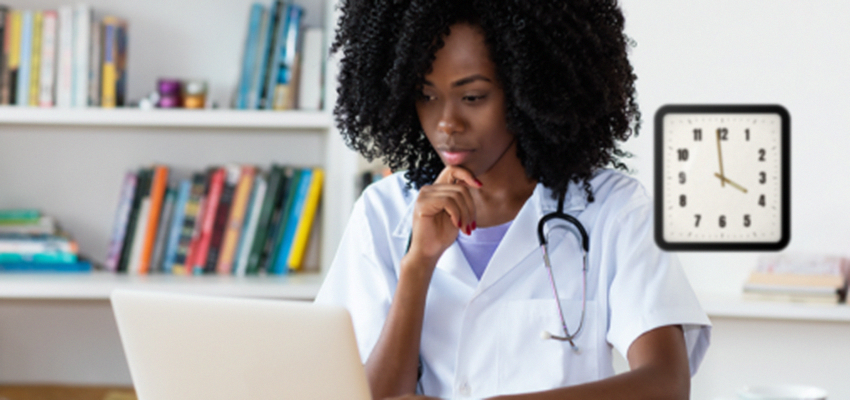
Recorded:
{"hour": 3, "minute": 59}
